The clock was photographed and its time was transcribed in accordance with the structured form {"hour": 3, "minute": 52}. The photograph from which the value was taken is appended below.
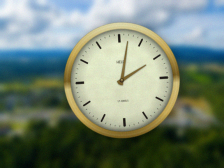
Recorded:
{"hour": 2, "minute": 2}
